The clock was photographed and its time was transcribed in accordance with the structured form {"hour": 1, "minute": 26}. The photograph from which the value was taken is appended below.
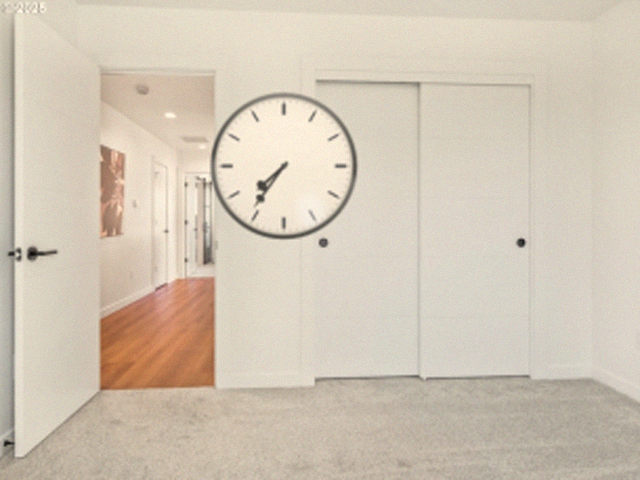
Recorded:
{"hour": 7, "minute": 36}
